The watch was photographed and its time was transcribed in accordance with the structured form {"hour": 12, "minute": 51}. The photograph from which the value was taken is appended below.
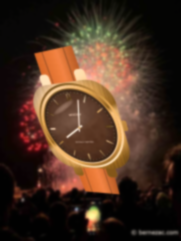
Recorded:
{"hour": 8, "minute": 3}
